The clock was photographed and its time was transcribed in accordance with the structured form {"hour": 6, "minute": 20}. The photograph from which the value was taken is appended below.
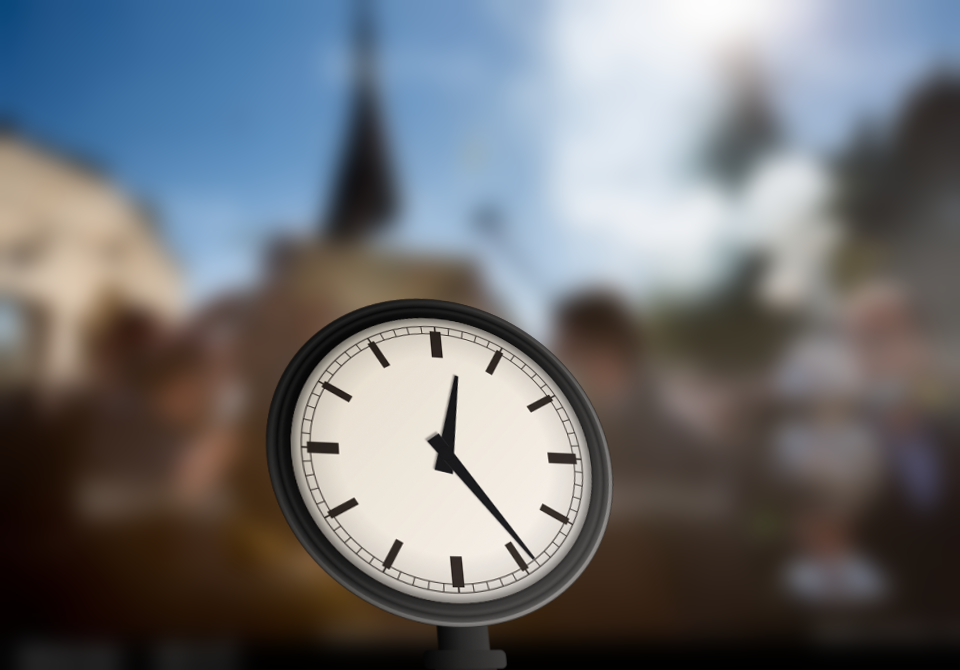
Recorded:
{"hour": 12, "minute": 24}
